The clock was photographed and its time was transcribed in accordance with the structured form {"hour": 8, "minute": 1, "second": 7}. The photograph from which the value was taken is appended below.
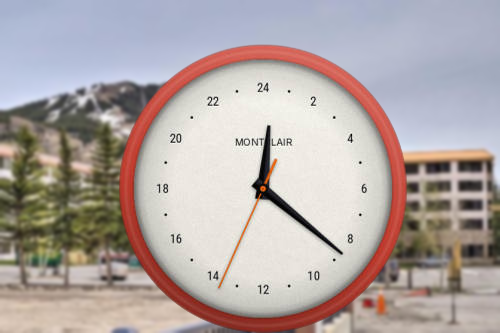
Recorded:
{"hour": 0, "minute": 21, "second": 34}
